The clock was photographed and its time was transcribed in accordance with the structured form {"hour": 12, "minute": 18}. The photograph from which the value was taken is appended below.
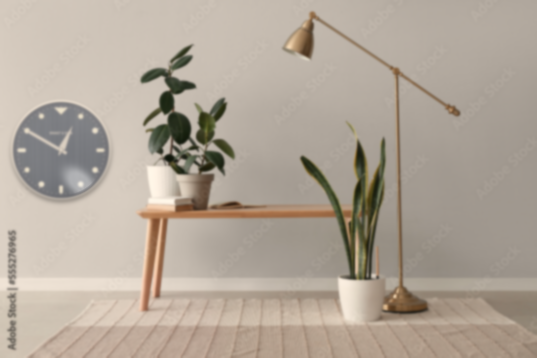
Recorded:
{"hour": 12, "minute": 50}
